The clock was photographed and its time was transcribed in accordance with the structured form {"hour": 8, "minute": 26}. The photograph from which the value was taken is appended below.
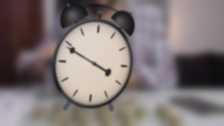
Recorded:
{"hour": 3, "minute": 49}
